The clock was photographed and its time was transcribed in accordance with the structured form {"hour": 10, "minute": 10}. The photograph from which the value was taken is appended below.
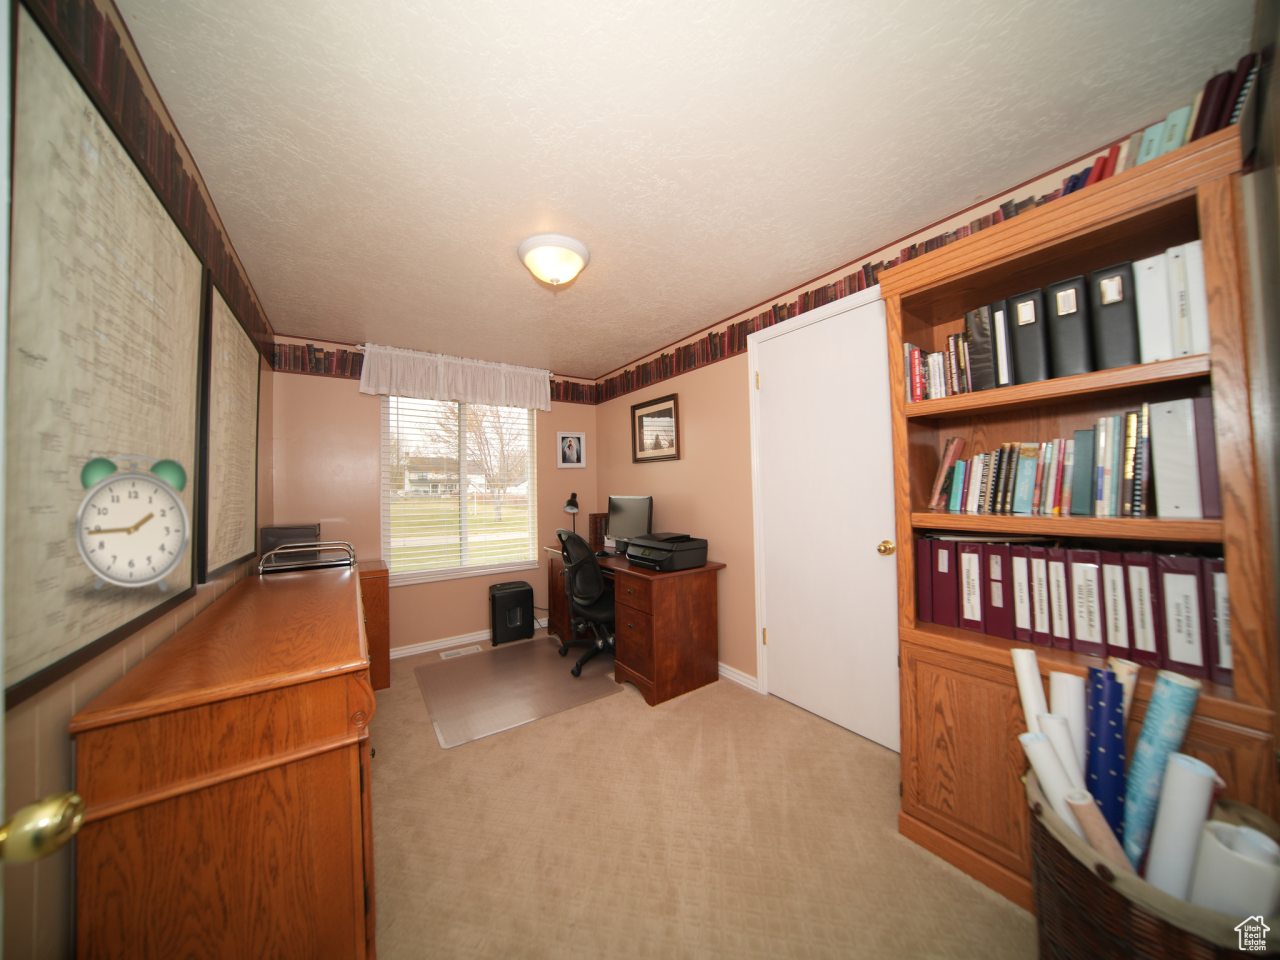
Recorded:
{"hour": 1, "minute": 44}
